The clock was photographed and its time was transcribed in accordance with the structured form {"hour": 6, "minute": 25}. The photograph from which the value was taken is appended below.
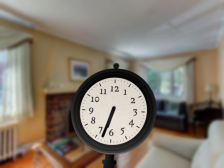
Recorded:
{"hour": 6, "minute": 33}
